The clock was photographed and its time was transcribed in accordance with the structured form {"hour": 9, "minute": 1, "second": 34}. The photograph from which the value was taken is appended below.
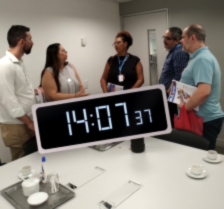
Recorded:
{"hour": 14, "minute": 7, "second": 37}
